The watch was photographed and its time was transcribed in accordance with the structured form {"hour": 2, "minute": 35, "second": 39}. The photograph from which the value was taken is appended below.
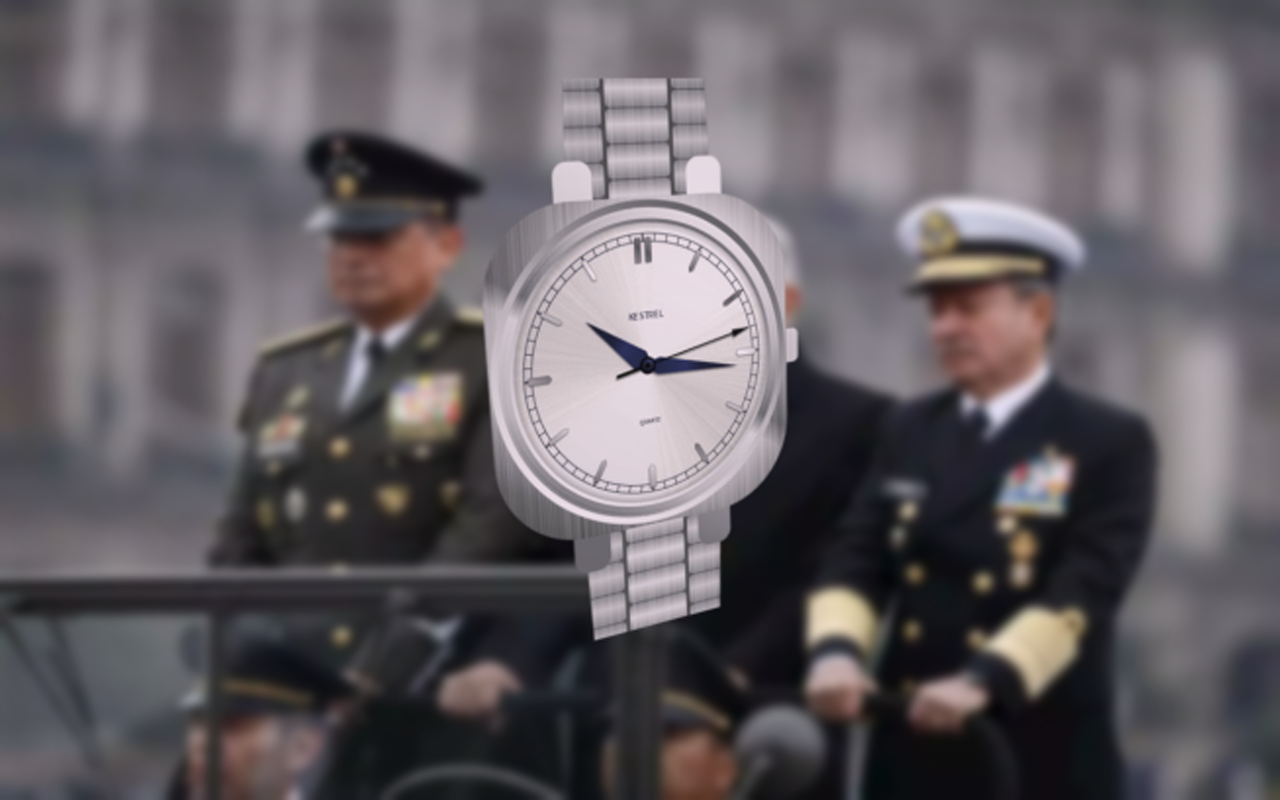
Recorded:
{"hour": 10, "minute": 16, "second": 13}
